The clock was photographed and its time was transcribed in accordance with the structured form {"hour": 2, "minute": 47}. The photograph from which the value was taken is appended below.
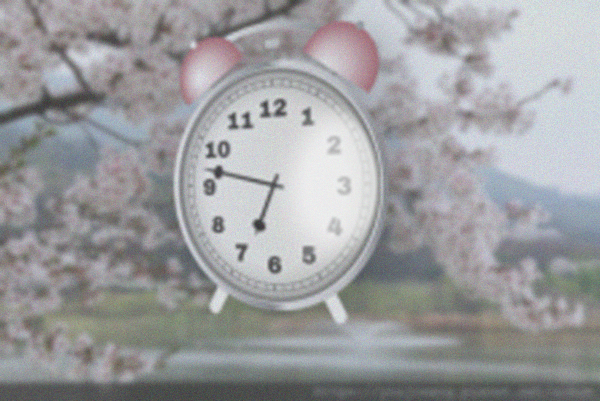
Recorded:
{"hour": 6, "minute": 47}
